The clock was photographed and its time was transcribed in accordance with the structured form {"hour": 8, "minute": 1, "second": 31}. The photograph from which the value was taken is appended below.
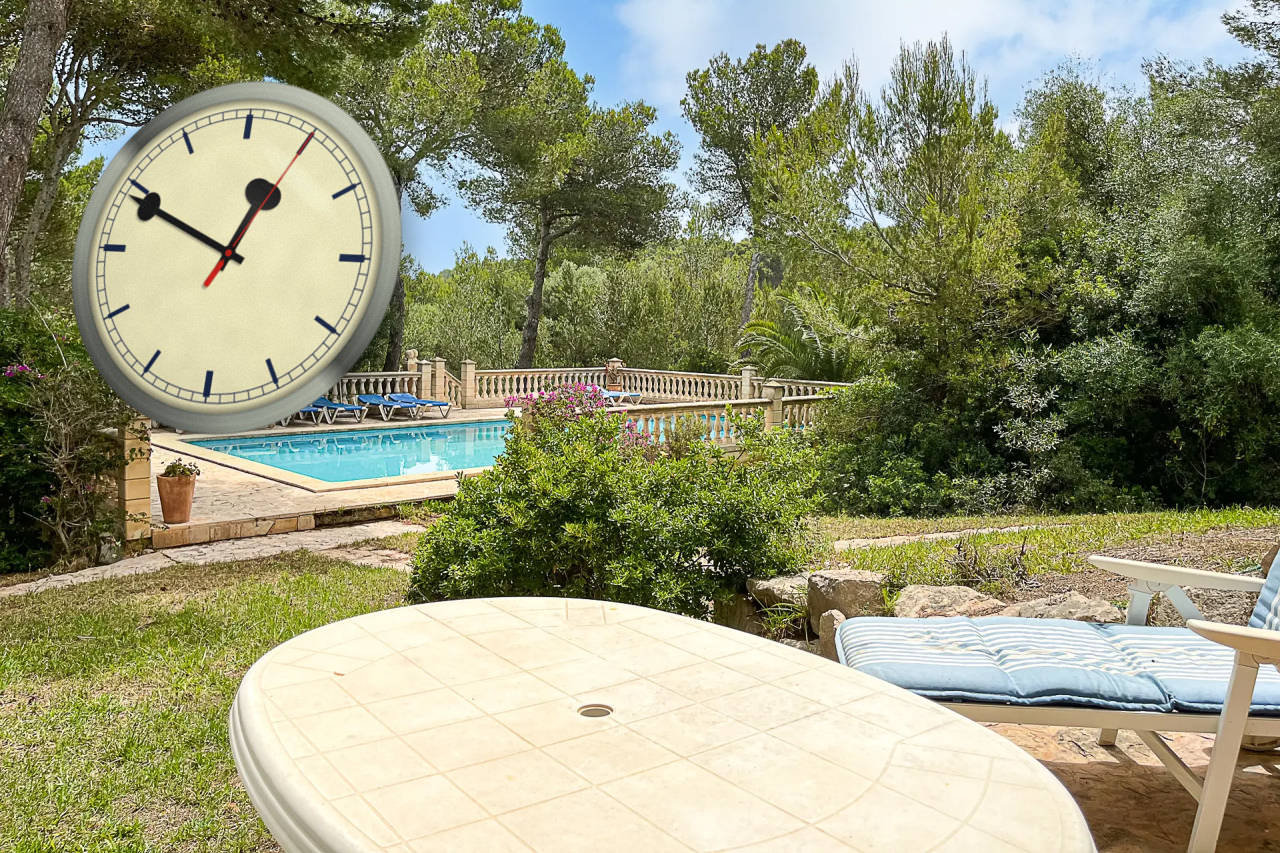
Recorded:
{"hour": 12, "minute": 49, "second": 5}
